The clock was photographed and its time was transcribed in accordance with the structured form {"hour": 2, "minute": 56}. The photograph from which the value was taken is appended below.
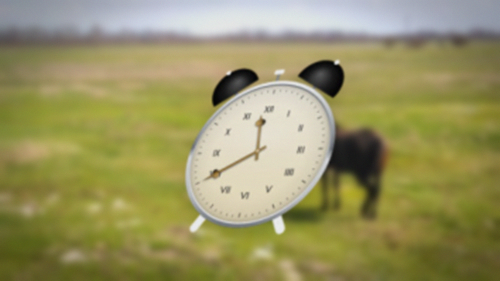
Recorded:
{"hour": 11, "minute": 40}
